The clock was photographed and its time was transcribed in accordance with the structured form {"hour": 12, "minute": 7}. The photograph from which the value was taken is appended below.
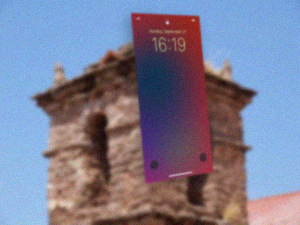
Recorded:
{"hour": 16, "minute": 19}
